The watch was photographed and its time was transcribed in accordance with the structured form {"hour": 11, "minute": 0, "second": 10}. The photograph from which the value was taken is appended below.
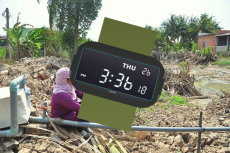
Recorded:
{"hour": 3, "minute": 36, "second": 18}
